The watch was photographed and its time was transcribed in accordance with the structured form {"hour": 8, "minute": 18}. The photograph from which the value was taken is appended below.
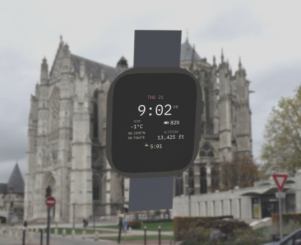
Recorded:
{"hour": 9, "minute": 2}
